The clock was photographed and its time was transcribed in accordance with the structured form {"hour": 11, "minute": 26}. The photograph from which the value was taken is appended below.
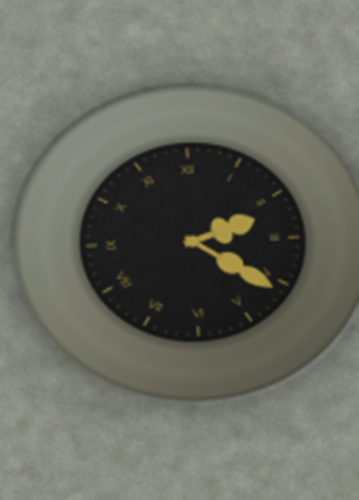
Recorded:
{"hour": 2, "minute": 21}
